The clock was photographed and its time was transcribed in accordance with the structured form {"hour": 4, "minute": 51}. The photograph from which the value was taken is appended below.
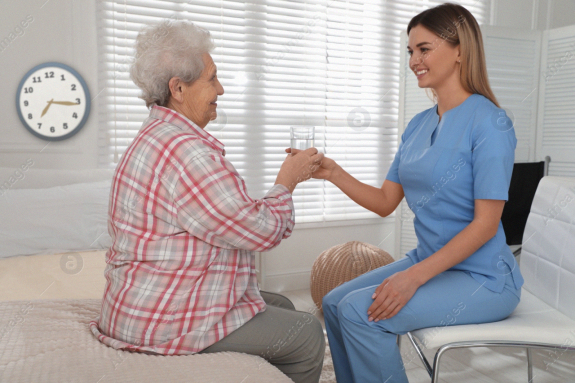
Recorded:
{"hour": 7, "minute": 16}
